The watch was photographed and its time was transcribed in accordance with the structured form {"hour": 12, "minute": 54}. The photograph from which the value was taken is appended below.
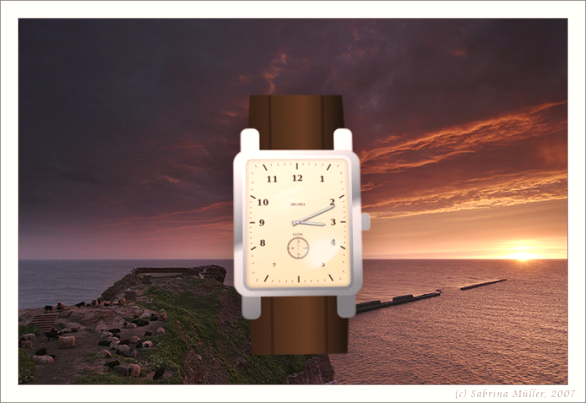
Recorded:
{"hour": 3, "minute": 11}
